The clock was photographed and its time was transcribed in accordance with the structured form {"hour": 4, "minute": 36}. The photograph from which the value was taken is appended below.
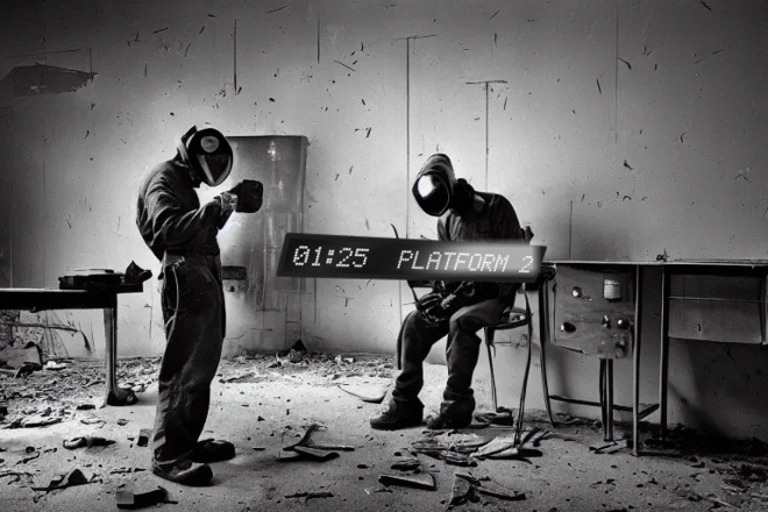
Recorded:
{"hour": 1, "minute": 25}
